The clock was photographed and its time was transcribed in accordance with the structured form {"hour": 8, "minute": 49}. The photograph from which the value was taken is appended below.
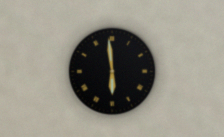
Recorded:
{"hour": 5, "minute": 59}
